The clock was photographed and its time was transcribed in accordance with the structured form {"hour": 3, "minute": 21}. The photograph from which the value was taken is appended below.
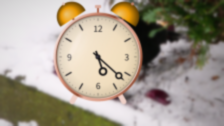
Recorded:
{"hour": 5, "minute": 22}
